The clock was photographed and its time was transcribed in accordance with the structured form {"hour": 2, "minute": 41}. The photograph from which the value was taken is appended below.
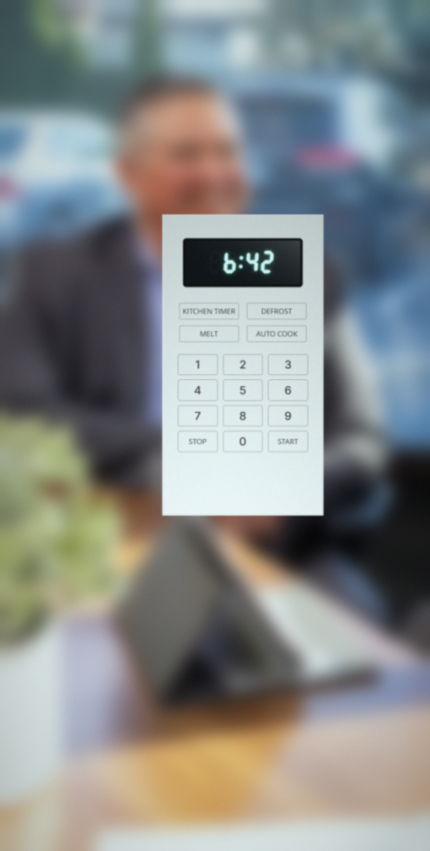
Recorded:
{"hour": 6, "minute": 42}
